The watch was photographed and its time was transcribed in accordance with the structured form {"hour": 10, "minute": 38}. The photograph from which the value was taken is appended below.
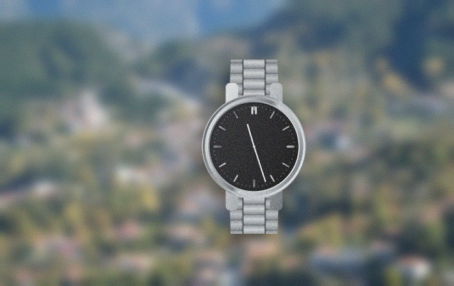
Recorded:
{"hour": 11, "minute": 27}
